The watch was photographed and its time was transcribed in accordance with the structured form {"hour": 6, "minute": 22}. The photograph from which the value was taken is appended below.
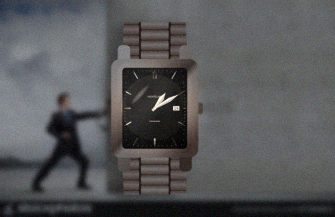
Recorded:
{"hour": 1, "minute": 10}
